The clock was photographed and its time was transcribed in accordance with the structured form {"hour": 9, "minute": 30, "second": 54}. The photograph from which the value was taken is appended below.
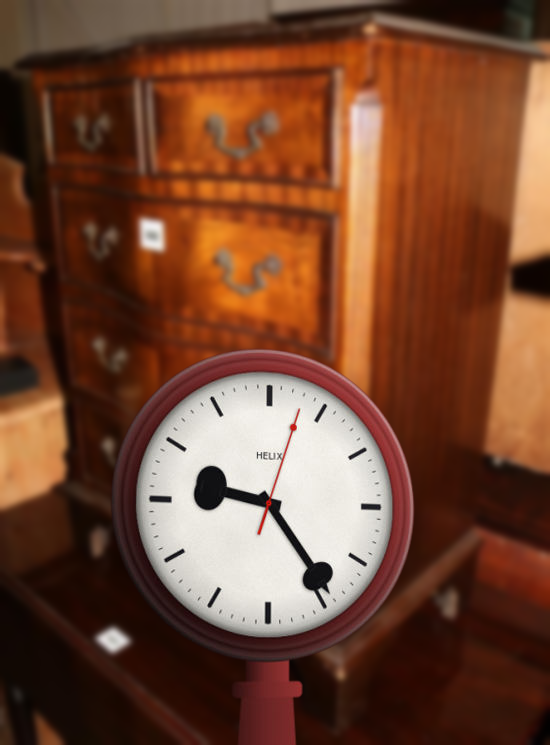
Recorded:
{"hour": 9, "minute": 24, "second": 3}
